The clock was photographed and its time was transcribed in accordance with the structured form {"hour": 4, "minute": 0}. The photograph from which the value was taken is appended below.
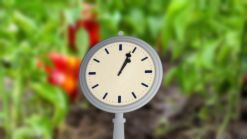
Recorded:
{"hour": 1, "minute": 4}
